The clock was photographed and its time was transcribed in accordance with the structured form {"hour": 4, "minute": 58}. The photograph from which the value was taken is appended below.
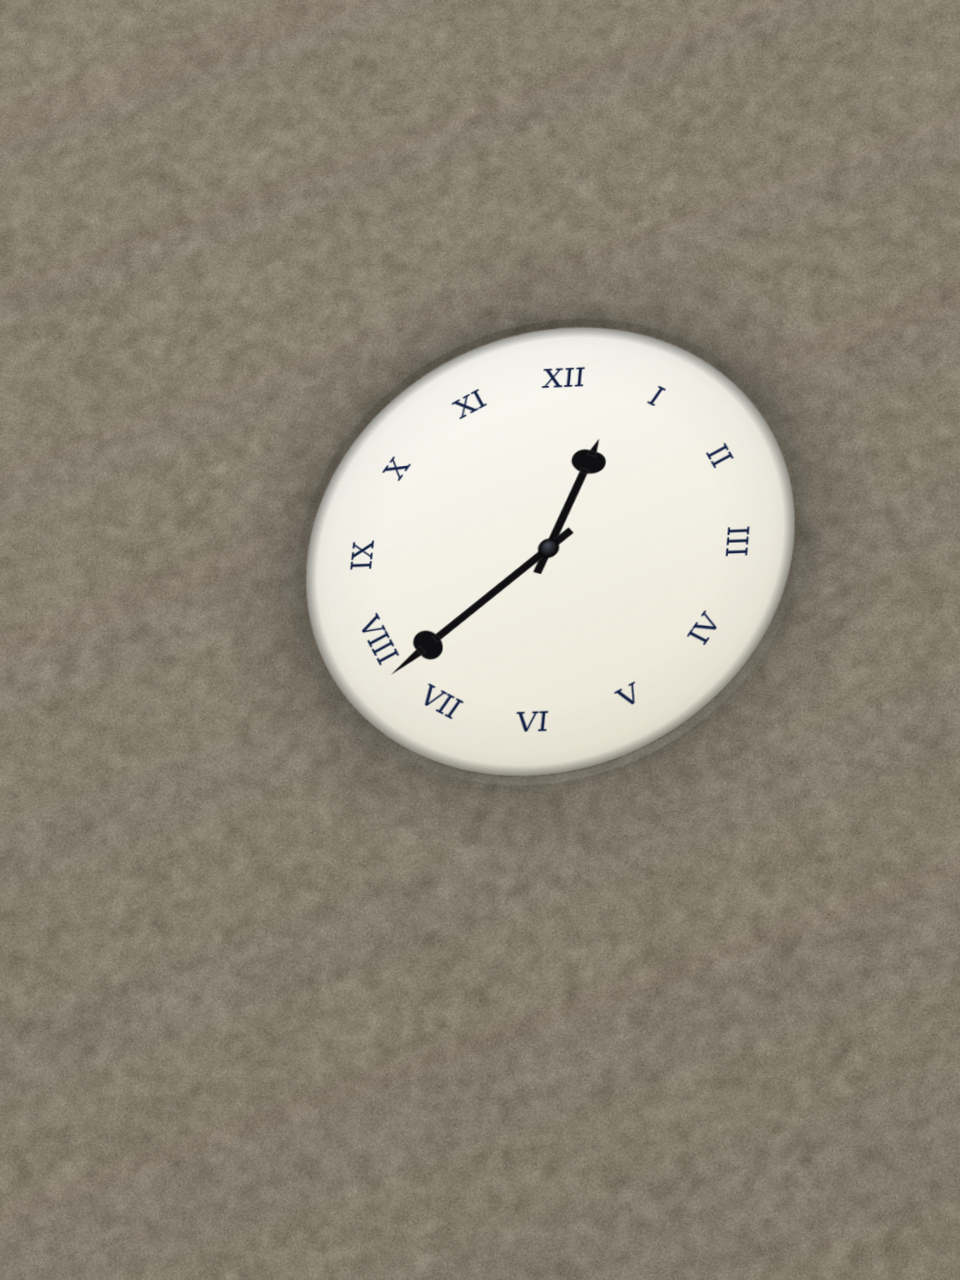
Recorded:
{"hour": 12, "minute": 38}
